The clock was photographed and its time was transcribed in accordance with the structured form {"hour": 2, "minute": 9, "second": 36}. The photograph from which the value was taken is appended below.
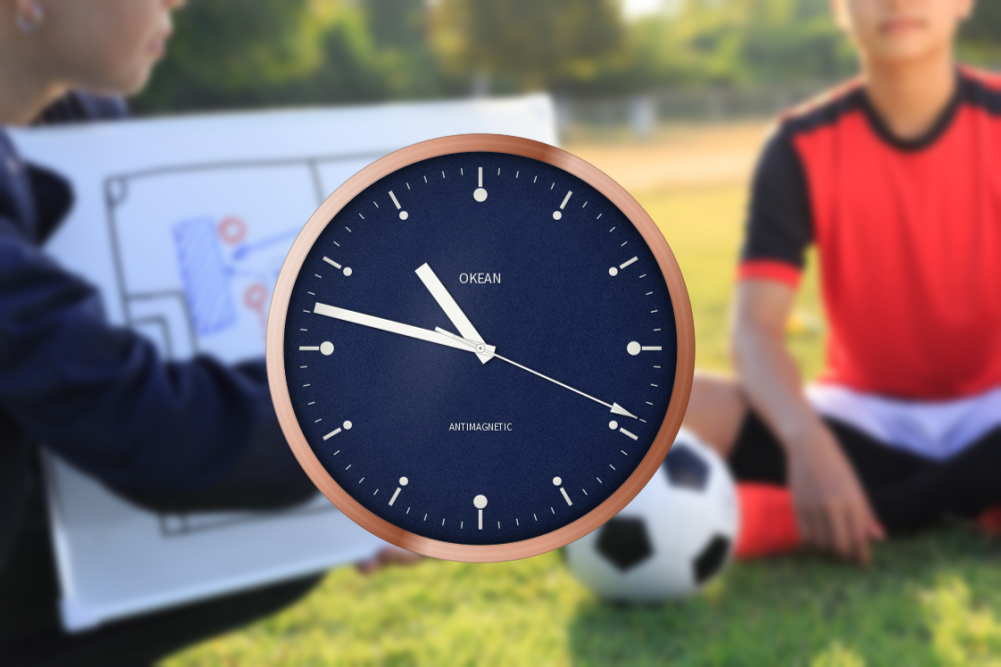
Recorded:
{"hour": 10, "minute": 47, "second": 19}
